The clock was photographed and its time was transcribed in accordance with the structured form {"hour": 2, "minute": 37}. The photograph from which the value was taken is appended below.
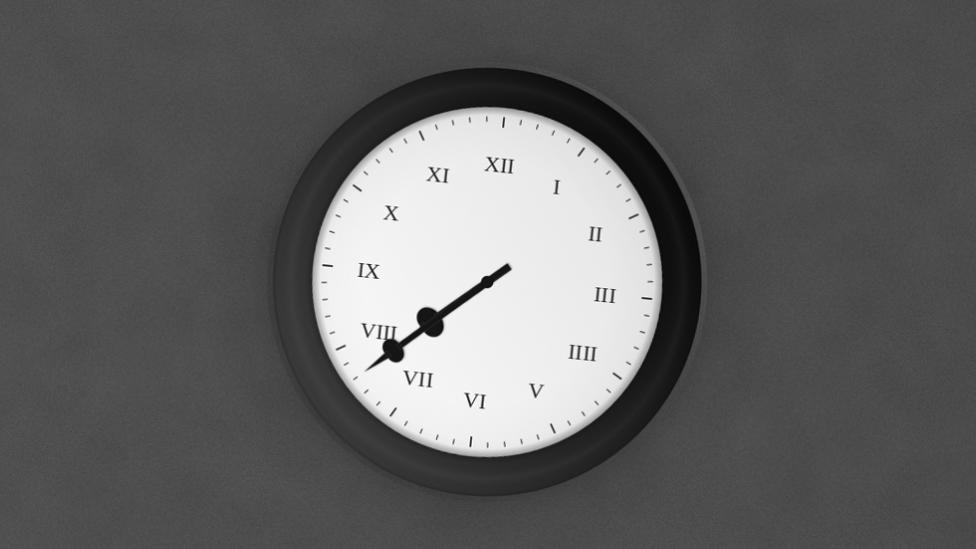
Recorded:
{"hour": 7, "minute": 38}
